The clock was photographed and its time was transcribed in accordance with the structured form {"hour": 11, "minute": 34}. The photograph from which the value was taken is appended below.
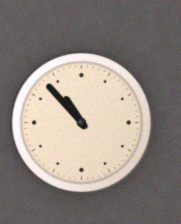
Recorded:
{"hour": 10, "minute": 53}
